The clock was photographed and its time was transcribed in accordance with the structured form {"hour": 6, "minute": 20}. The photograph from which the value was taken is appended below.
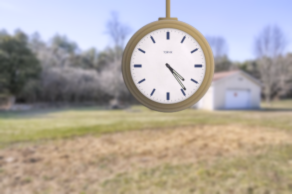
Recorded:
{"hour": 4, "minute": 24}
